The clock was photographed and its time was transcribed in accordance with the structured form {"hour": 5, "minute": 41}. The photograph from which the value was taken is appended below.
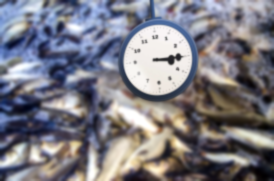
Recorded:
{"hour": 3, "minute": 15}
